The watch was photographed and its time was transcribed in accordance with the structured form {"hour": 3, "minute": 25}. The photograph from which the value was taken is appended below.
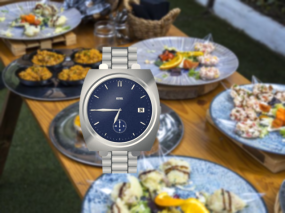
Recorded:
{"hour": 6, "minute": 45}
